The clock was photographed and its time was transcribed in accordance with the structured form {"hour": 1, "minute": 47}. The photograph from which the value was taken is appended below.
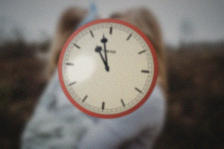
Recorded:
{"hour": 10, "minute": 58}
